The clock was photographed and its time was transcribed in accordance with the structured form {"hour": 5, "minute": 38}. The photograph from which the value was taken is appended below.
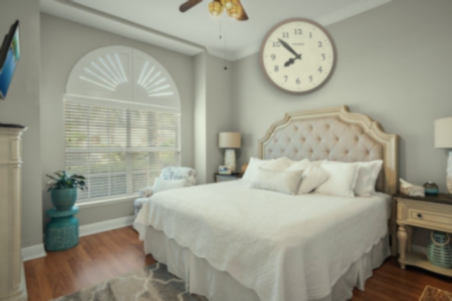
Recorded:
{"hour": 7, "minute": 52}
